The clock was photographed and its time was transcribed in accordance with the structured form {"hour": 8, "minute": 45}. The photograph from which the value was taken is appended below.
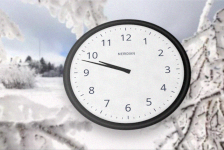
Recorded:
{"hour": 9, "minute": 48}
